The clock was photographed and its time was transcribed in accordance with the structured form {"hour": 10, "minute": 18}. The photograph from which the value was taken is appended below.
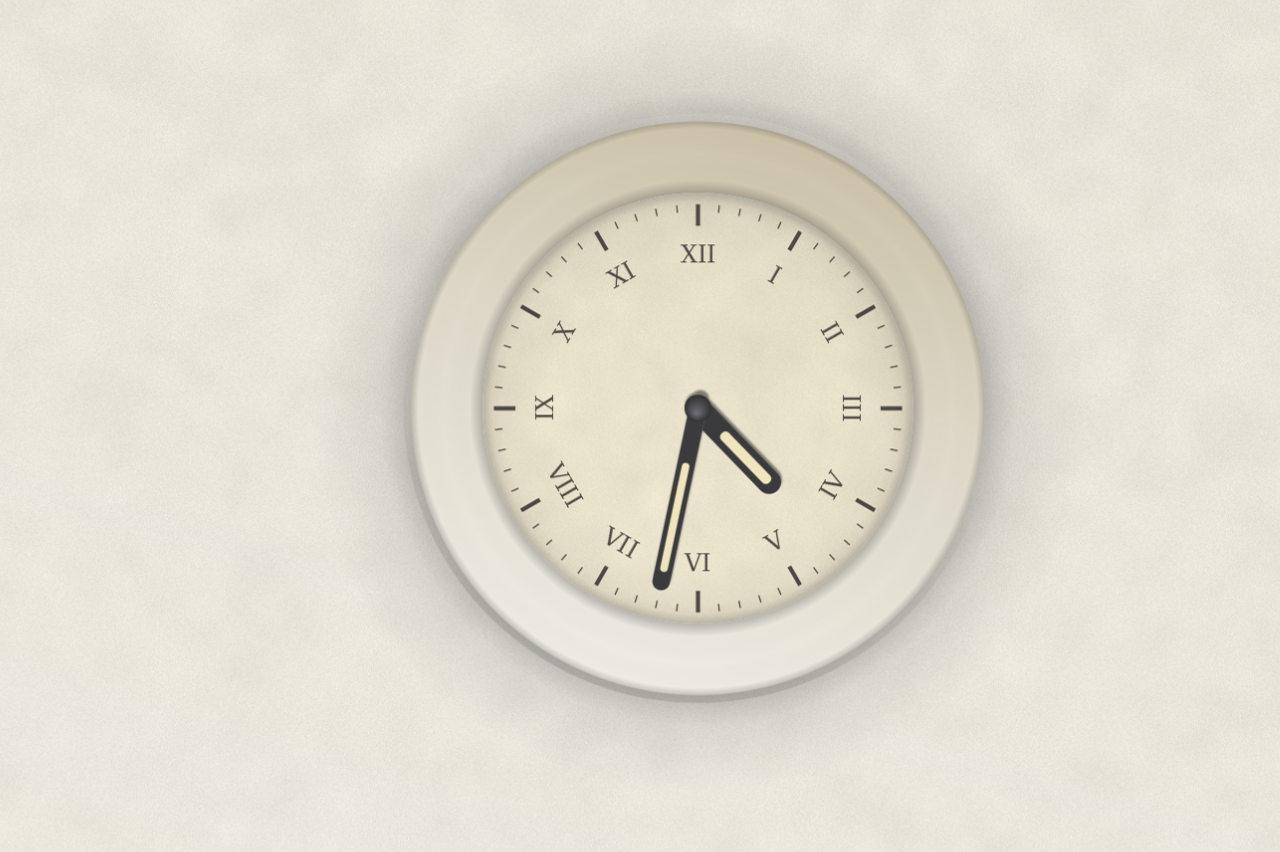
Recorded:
{"hour": 4, "minute": 32}
